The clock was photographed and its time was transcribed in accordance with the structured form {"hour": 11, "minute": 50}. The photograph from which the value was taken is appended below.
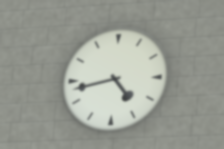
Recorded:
{"hour": 4, "minute": 43}
